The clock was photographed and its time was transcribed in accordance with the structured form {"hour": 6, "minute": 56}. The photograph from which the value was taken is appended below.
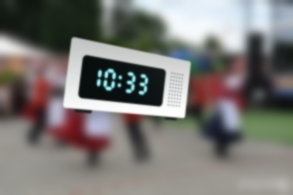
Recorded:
{"hour": 10, "minute": 33}
